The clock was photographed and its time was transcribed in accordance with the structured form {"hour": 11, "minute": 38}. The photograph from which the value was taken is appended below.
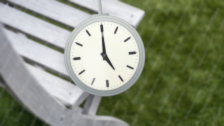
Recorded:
{"hour": 5, "minute": 0}
